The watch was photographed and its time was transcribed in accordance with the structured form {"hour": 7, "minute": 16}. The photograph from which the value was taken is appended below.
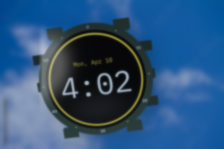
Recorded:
{"hour": 4, "minute": 2}
